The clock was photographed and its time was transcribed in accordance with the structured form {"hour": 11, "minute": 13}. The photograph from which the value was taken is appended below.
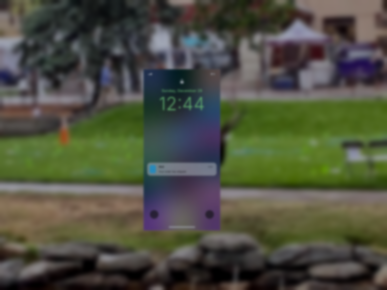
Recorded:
{"hour": 12, "minute": 44}
